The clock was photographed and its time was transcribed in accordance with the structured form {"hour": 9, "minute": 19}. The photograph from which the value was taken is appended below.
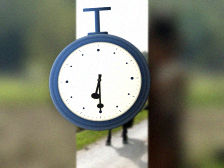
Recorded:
{"hour": 6, "minute": 30}
